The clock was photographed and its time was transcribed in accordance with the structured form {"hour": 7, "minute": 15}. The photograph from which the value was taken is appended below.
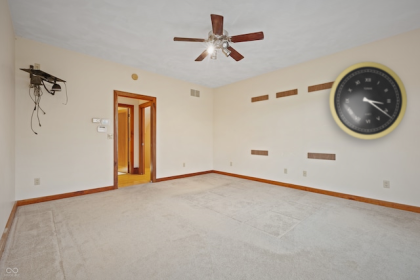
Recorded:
{"hour": 3, "minute": 21}
